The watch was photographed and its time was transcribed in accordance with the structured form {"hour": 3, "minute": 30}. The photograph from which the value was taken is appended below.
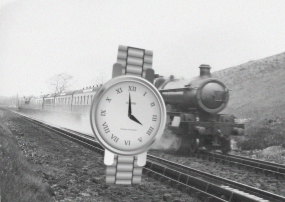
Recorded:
{"hour": 3, "minute": 59}
